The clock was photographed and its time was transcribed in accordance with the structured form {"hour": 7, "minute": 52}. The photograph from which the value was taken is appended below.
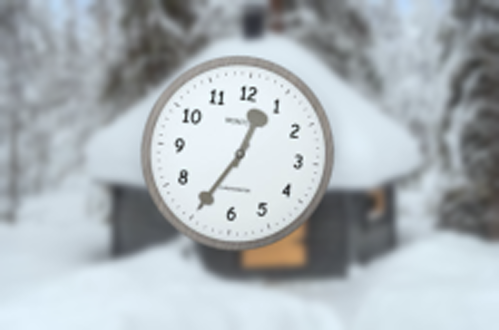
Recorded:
{"hour": 12, "minute": 35}
